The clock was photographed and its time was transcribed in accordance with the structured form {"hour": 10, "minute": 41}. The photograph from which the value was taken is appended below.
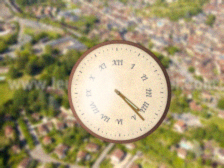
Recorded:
{"hour": 4, "minute": 23}
